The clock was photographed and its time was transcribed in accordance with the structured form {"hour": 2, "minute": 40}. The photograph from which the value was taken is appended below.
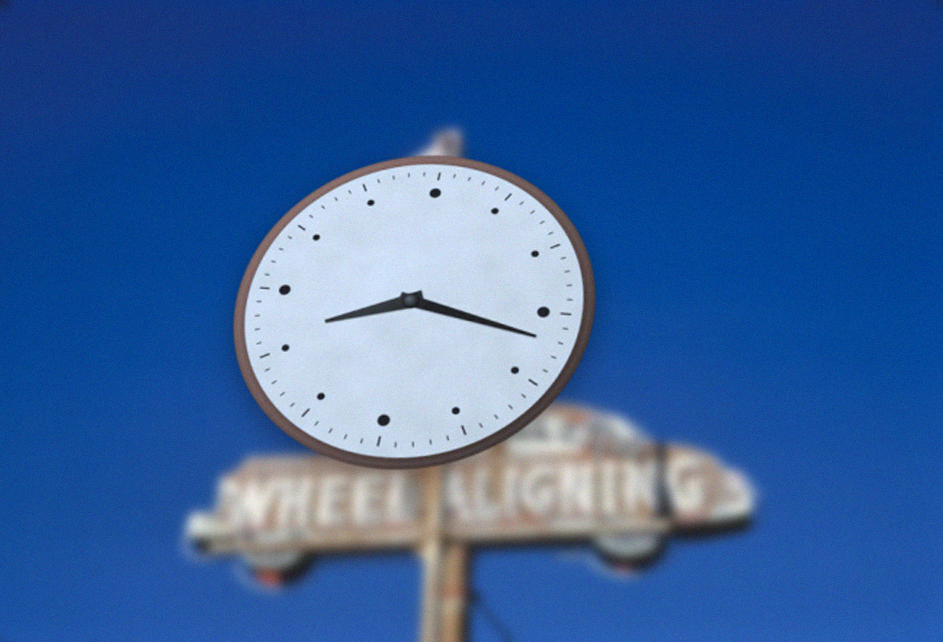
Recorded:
{"hour": 8, "minute": 17}
